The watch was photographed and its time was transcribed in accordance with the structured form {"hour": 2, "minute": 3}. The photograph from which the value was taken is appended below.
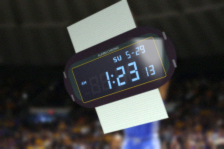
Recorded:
{"hour": 1, "minute": 23}
